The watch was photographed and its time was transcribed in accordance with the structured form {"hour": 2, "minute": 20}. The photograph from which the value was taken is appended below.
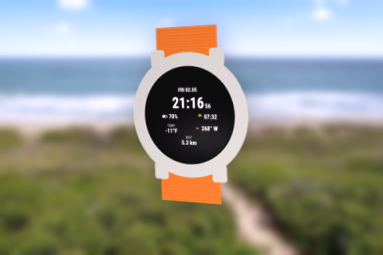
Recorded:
{"hour": 21, "minute": 16}
